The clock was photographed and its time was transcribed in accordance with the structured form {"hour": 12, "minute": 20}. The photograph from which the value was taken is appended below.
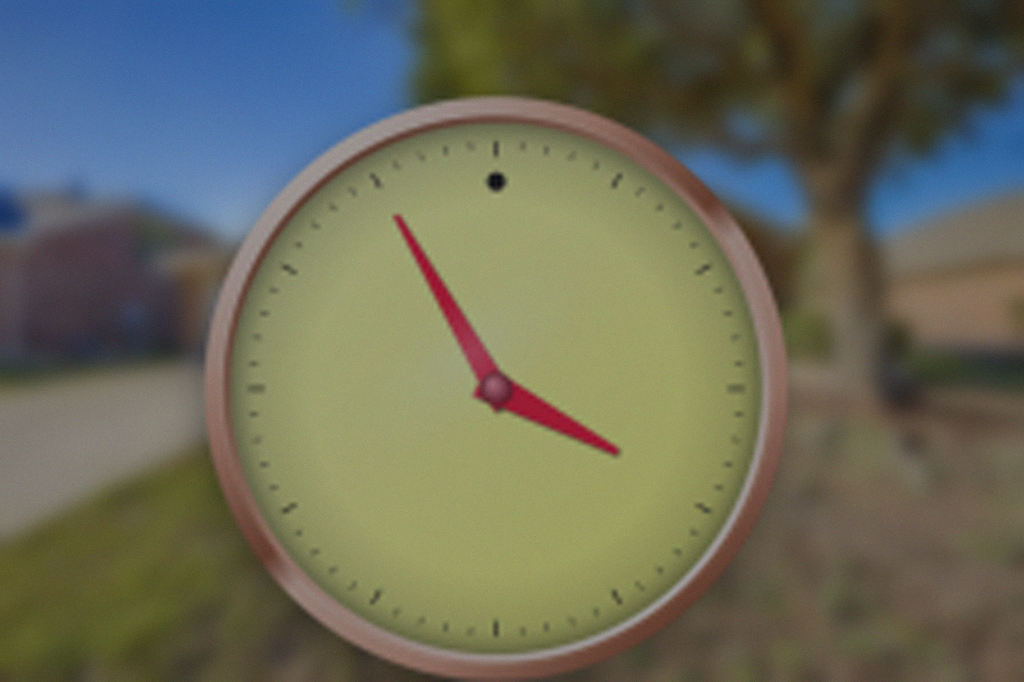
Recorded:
{"hour": 3, "minute": 55}
